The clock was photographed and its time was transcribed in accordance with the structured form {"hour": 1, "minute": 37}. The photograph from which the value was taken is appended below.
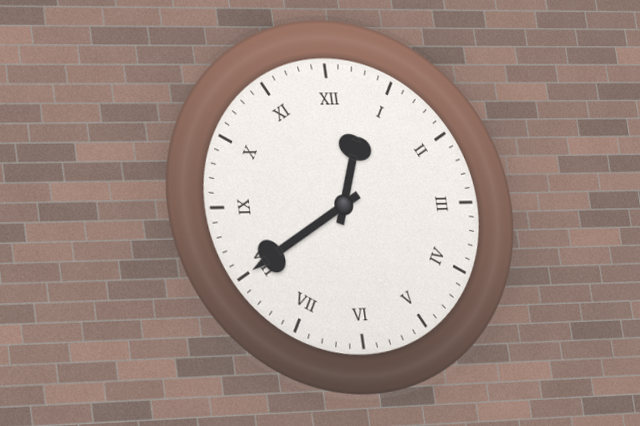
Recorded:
{"hour": 12, "minute": 40}
